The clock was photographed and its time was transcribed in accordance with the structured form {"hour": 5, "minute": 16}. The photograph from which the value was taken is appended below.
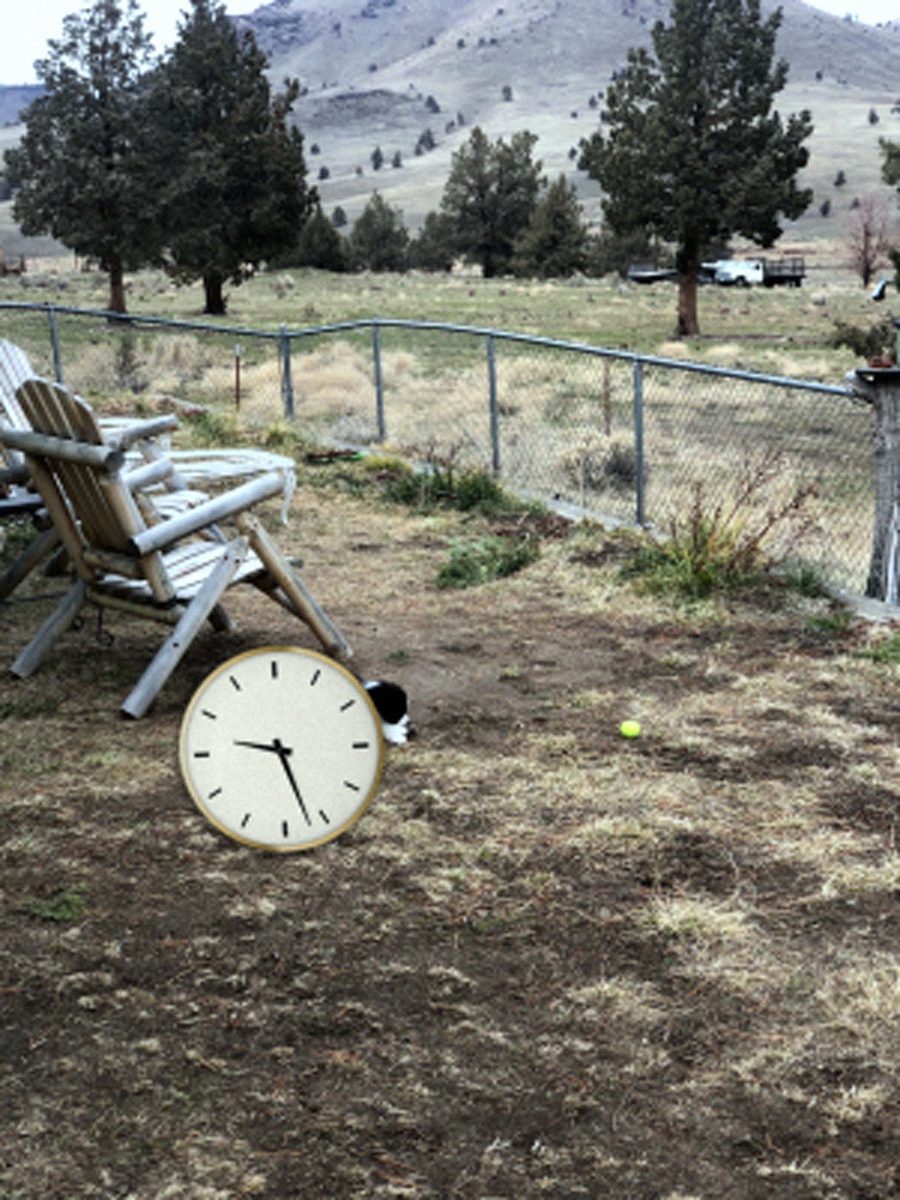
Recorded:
{"hour": 9, "minute": 27}
